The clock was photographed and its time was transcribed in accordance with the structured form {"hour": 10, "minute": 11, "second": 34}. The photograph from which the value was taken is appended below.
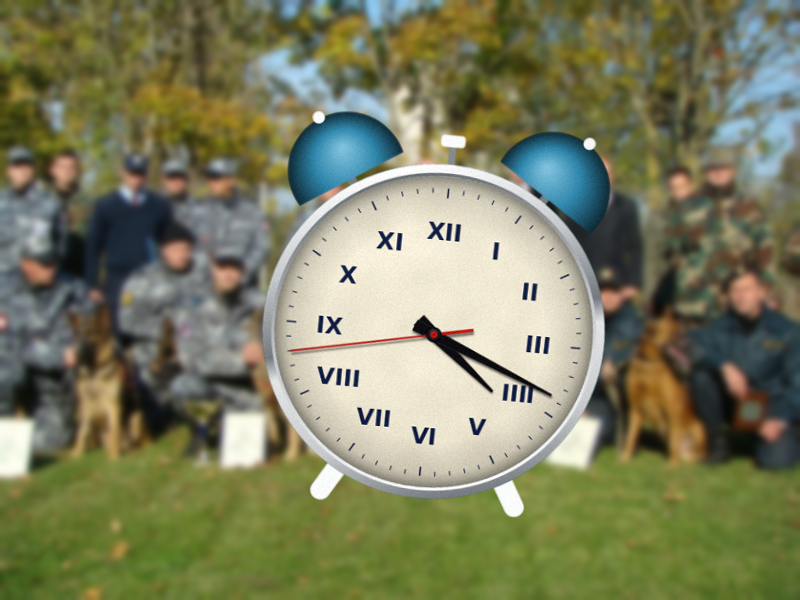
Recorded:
{"hour": 4, "minute": 18, "second": 43}
